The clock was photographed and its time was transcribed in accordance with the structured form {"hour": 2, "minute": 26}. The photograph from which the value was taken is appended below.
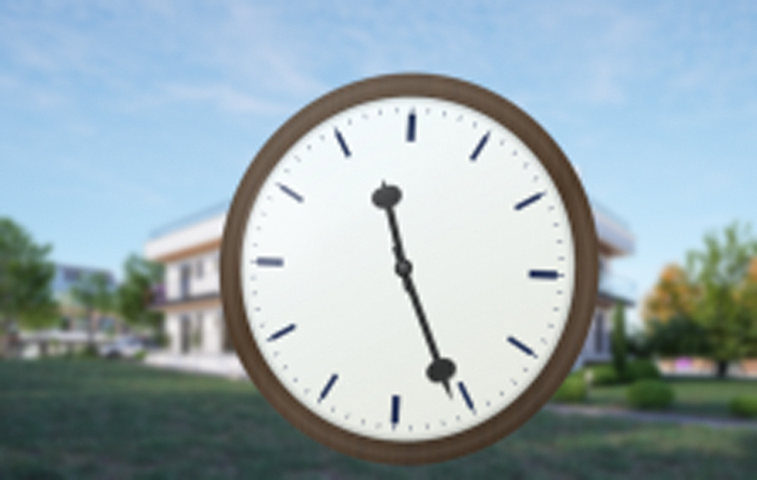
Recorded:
{"hour": 11, "minute": 26}
